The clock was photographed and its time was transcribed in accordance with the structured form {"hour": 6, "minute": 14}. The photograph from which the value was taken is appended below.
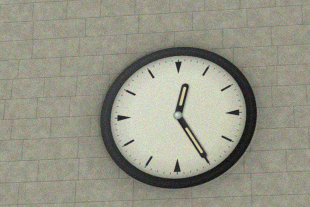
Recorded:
{"hour": 12, "minute": 25}
